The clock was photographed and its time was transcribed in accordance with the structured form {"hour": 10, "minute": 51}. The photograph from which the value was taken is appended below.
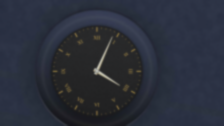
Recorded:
{"hour": 4, "minute": 4}
